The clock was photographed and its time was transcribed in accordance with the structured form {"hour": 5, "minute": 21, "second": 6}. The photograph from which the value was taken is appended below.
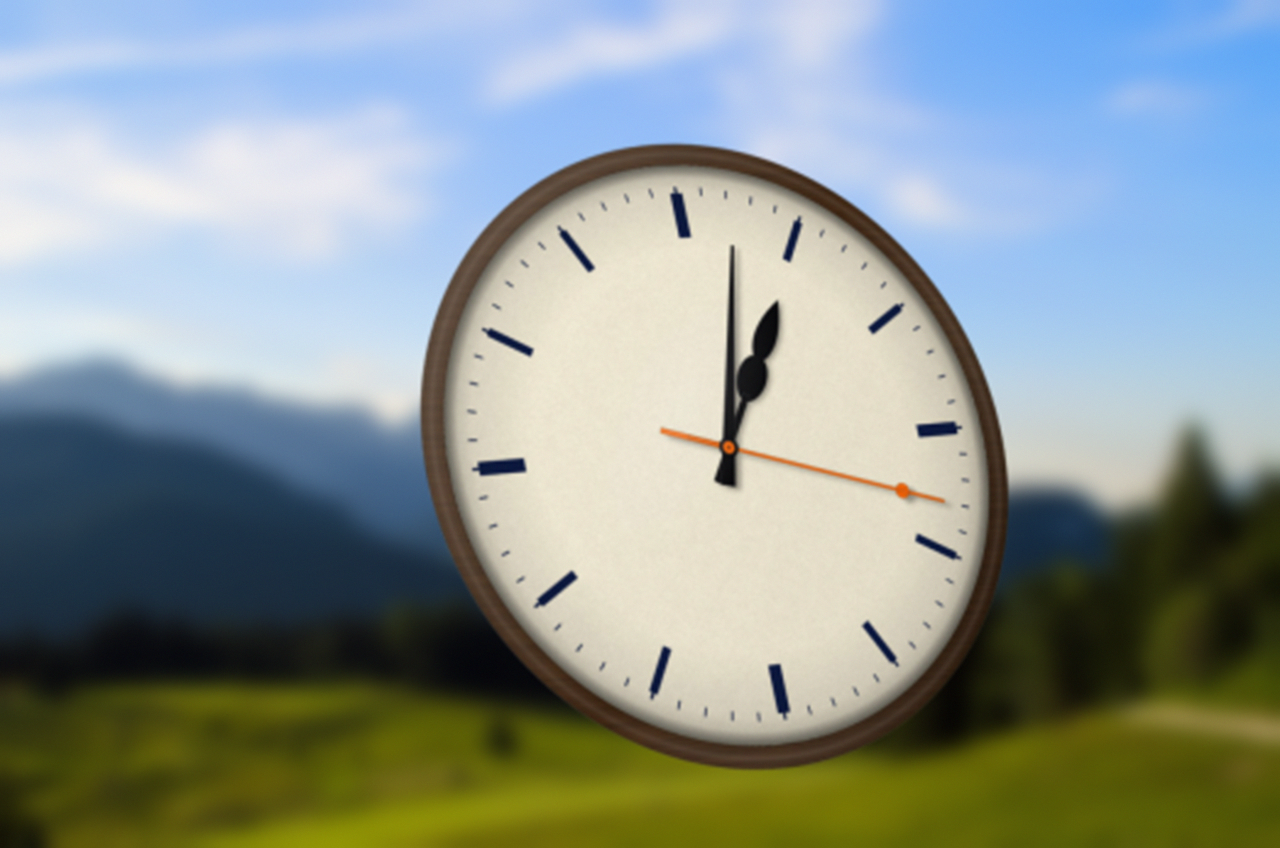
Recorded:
{"hour": 1, "minute": 2, "second": 18}
